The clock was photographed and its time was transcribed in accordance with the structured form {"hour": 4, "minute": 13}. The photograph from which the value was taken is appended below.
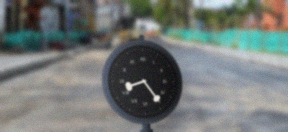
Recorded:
{"hour": 8, "minute": 24}
